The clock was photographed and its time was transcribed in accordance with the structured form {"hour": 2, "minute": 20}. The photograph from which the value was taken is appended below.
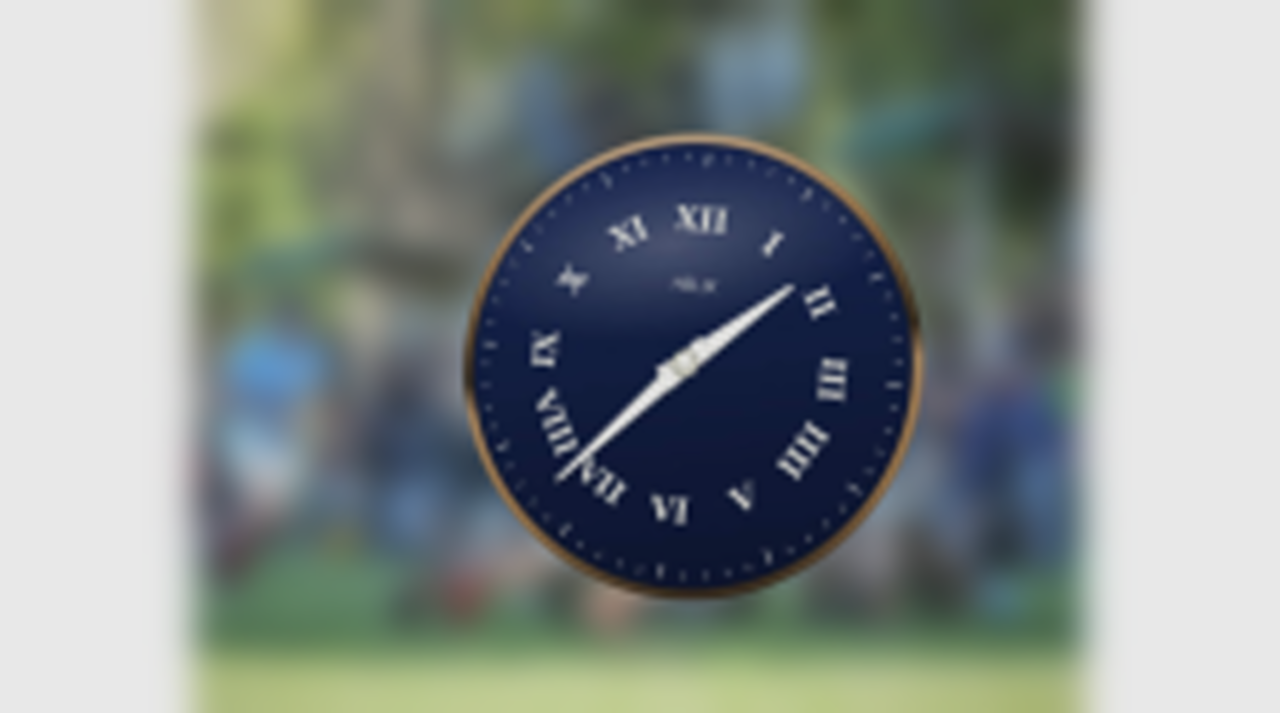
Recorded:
{"hour": 1, "minute": 37}
